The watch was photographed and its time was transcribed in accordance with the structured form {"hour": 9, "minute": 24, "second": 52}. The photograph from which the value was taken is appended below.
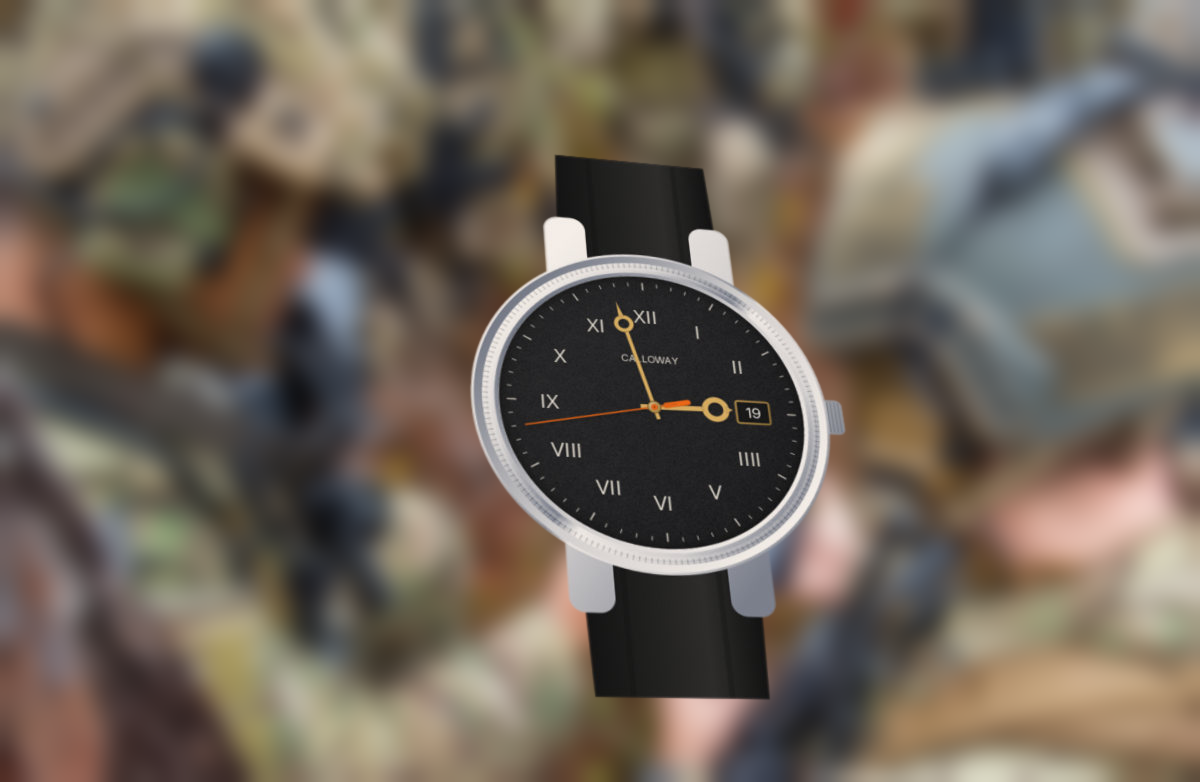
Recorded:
{"hour": 2, "minute": 57, "second": 43}
